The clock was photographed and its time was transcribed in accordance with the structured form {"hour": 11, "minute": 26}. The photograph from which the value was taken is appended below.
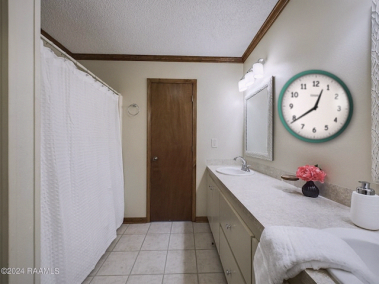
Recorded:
{"hour": 12, "minute": 39}
